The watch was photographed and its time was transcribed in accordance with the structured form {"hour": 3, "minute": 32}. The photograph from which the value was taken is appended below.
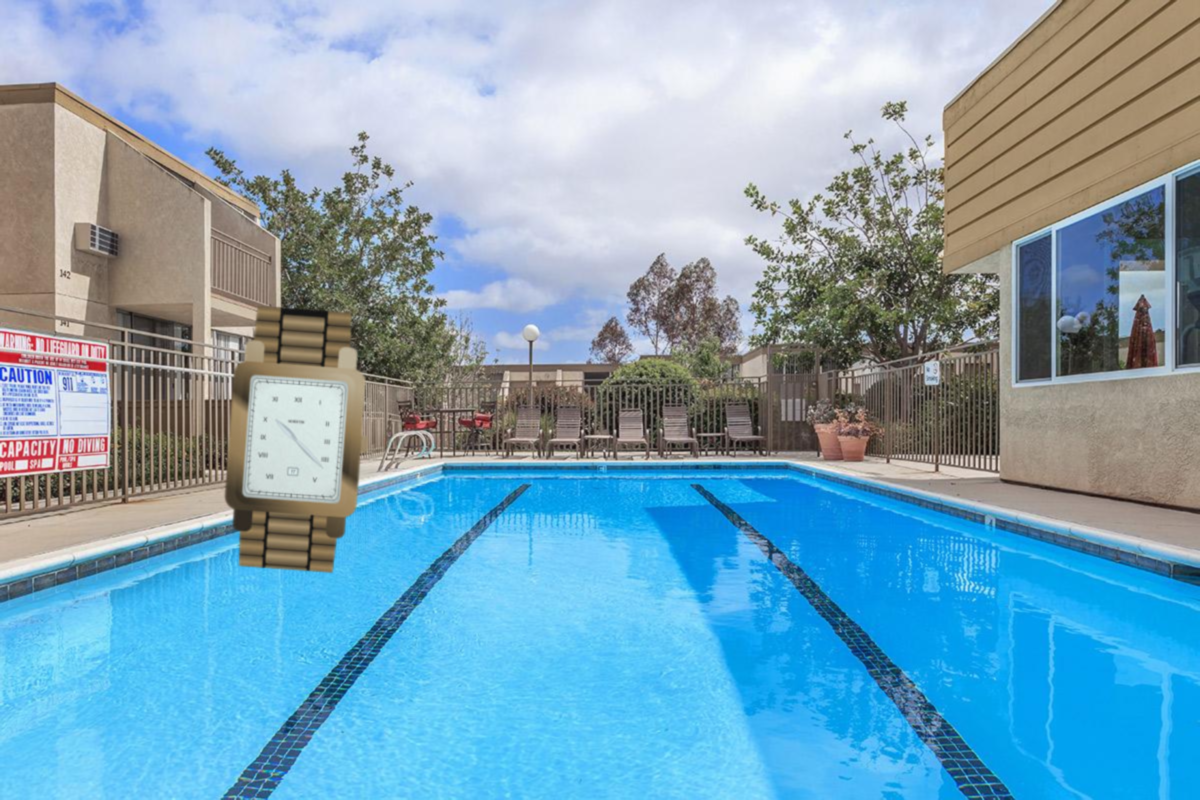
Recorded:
{"hour": 10, "minute": 22}
